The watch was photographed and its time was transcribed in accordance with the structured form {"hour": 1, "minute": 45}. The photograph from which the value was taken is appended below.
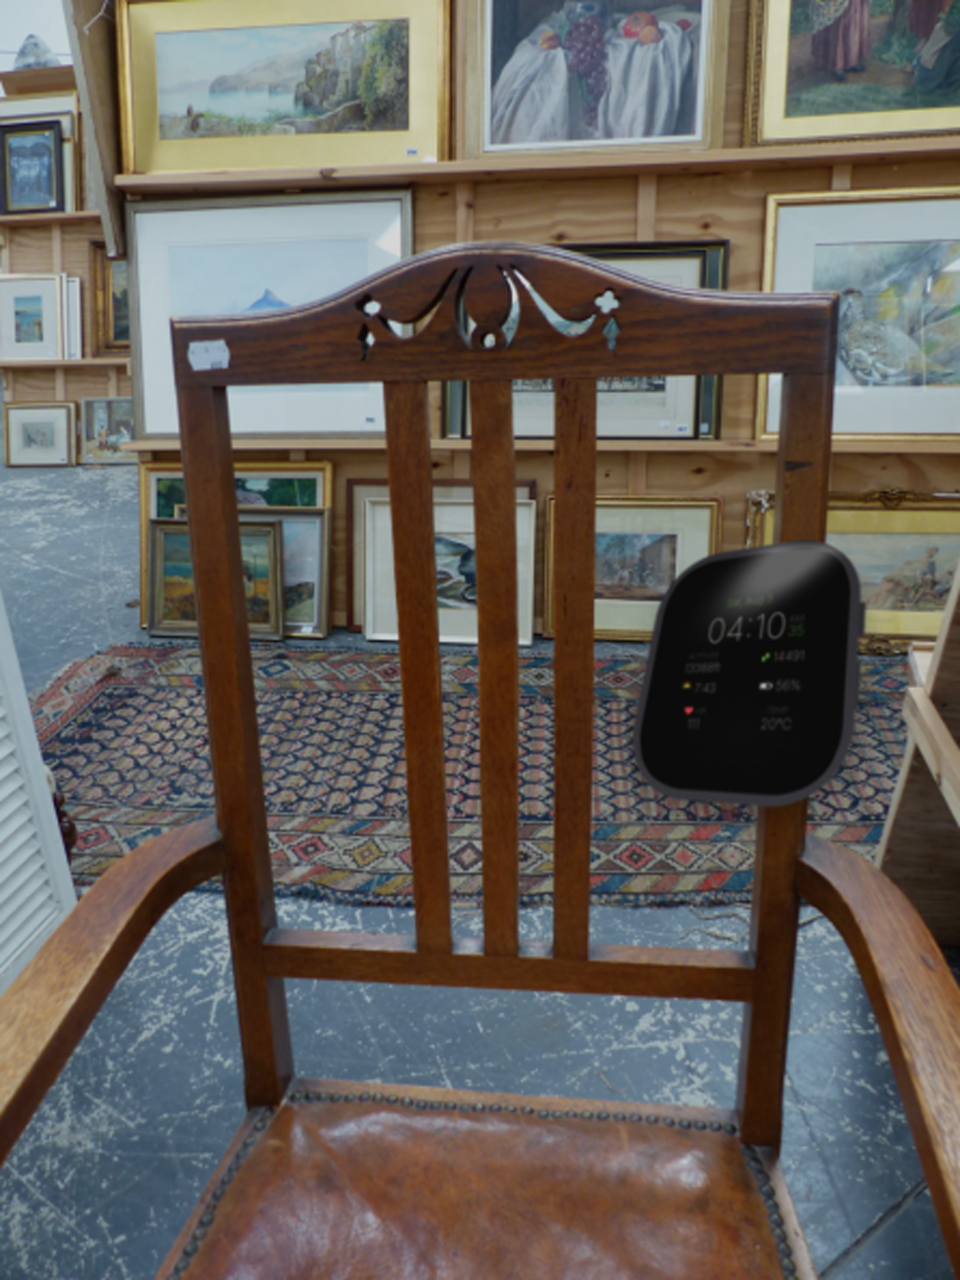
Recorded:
{"hour": 4, "minute": 10}
